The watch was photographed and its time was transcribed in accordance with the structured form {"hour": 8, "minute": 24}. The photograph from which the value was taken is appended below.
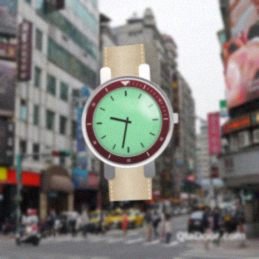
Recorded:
{"hour": 9, "minute": 32}
